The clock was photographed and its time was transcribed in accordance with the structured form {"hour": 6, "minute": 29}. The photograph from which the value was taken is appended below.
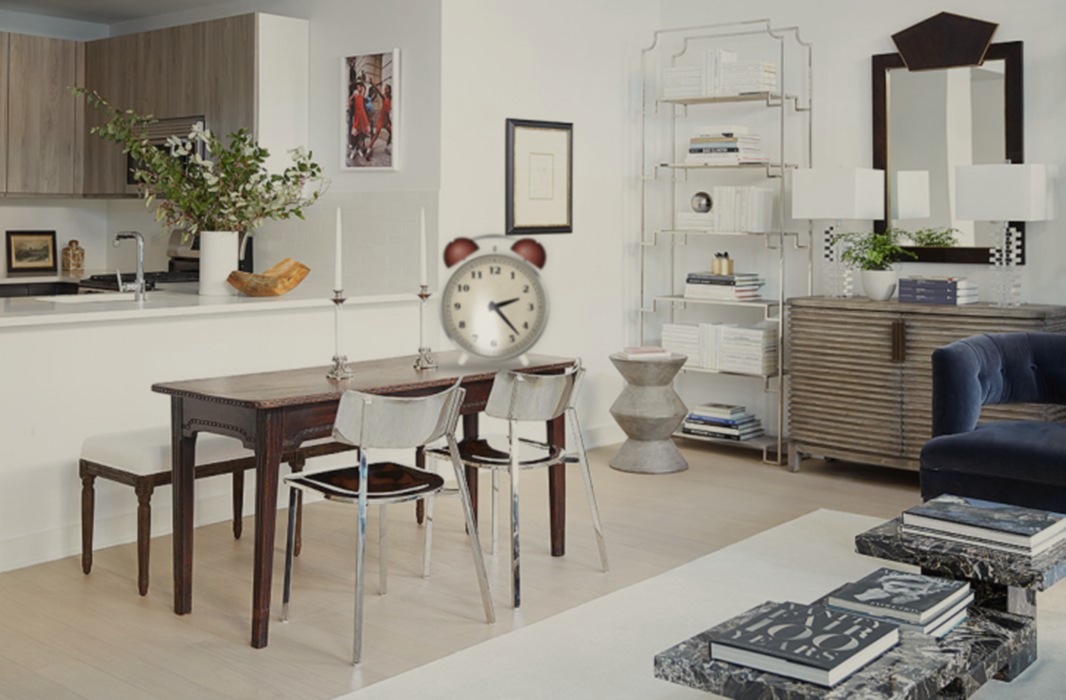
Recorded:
{"hour": 2, "minute": 23}
